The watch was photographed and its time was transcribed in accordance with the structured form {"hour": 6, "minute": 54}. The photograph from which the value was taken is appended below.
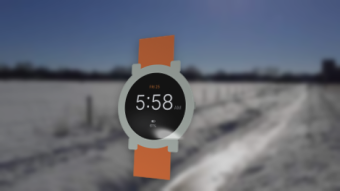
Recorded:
{"hour": 5, "minute": 58}
